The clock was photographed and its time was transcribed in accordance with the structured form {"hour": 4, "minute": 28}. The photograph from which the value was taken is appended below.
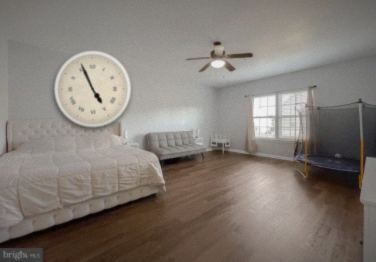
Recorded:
{"hour": 4, "minute": 56}
